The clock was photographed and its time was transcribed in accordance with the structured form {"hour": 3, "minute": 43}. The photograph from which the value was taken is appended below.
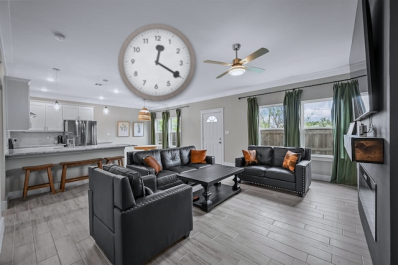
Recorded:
{"hour": 12, "minute": 20}
